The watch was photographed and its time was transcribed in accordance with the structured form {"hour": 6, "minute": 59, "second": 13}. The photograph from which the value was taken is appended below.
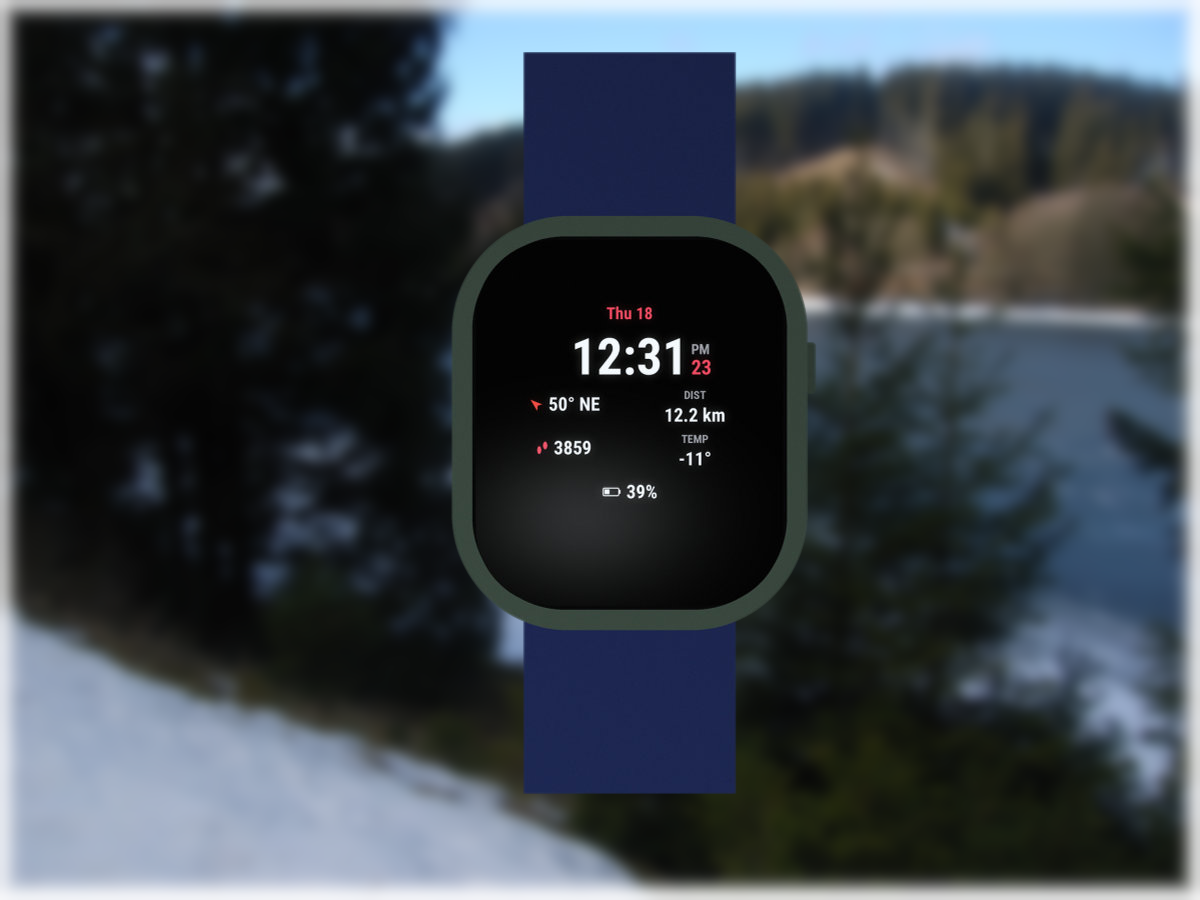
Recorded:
{"hour": 12, "minute": 31, "second": 23}
